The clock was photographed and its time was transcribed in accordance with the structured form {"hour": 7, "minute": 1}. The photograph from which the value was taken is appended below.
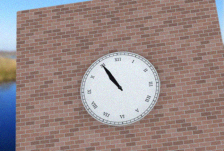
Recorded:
{"hour": 10, "minute": 55}
